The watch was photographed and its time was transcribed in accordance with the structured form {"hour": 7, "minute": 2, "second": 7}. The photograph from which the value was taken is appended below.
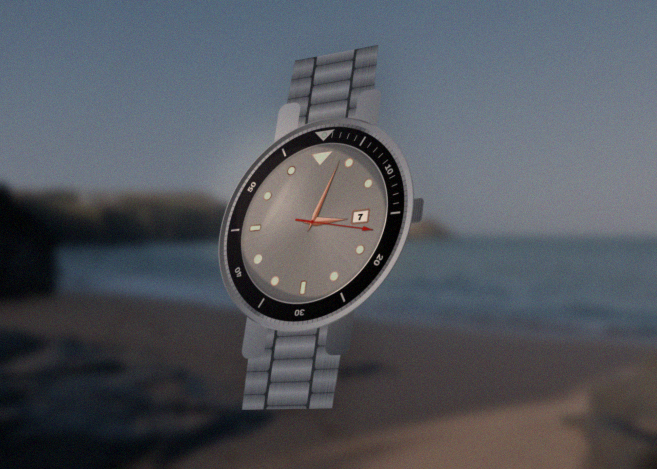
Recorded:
{"hour": 3, "minute": 3, "second": 17}
